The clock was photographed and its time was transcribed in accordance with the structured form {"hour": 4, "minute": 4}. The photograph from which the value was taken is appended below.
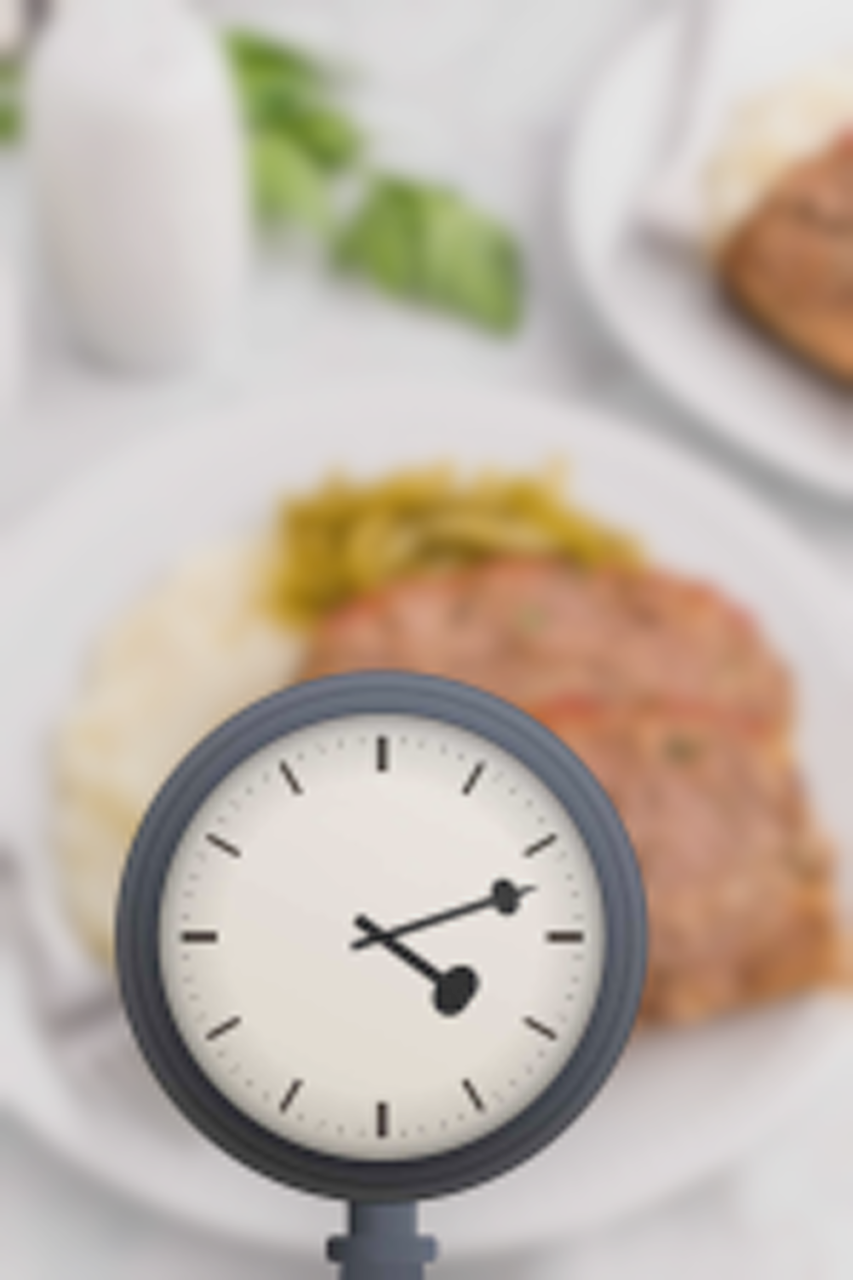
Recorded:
{"hour": 4, "minute": 12}
